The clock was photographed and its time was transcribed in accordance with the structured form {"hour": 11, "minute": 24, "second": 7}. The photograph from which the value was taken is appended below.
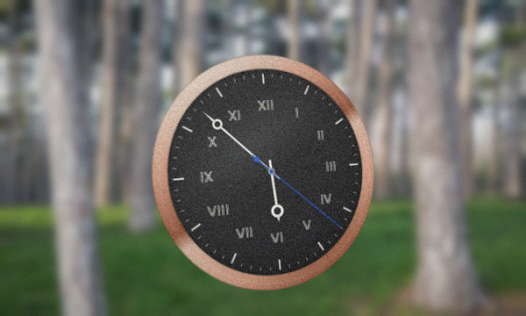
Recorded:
{"hour": 5, "minute": 52, "second": 22}
